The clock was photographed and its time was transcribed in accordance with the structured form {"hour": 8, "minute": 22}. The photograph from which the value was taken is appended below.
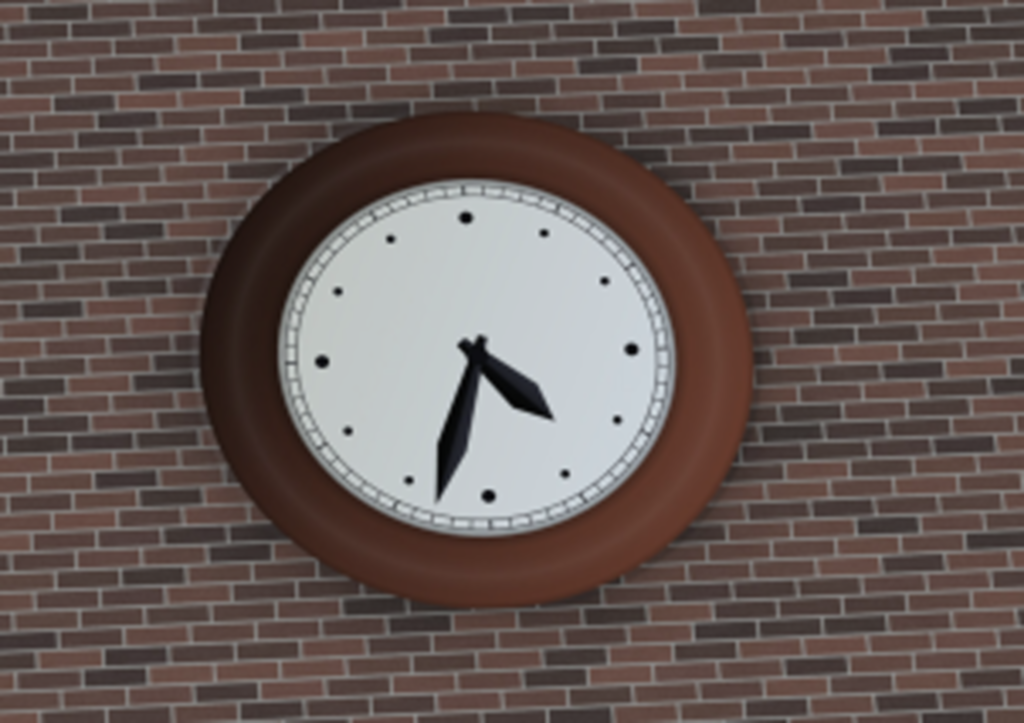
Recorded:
{"hour": 4, "minute": 33}
